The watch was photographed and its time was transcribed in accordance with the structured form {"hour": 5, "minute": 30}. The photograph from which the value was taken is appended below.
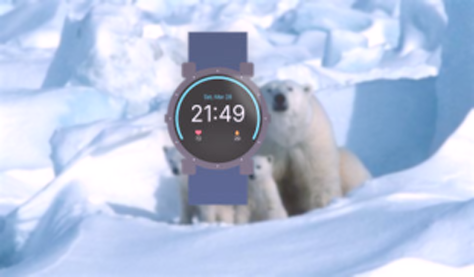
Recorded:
{"hour": 21, "minute": 49}
